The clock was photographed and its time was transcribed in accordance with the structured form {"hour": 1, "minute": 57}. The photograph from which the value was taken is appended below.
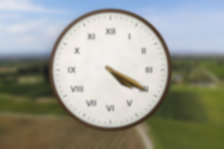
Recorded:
{"hour": 4, "minute": 20}
